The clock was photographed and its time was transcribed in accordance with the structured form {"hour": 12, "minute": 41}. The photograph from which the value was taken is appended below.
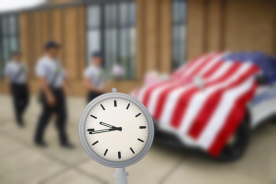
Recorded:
{"hour": 9, "minute": 44}
